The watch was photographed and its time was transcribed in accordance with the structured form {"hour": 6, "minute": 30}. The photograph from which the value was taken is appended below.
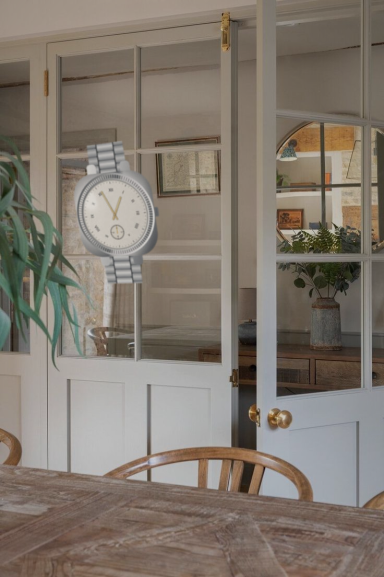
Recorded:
{"hour": 12, "minute": 56}
